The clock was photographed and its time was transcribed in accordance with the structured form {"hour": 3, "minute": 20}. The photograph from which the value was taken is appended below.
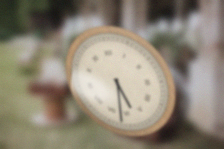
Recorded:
{"hour": 5, "minute": 32}
